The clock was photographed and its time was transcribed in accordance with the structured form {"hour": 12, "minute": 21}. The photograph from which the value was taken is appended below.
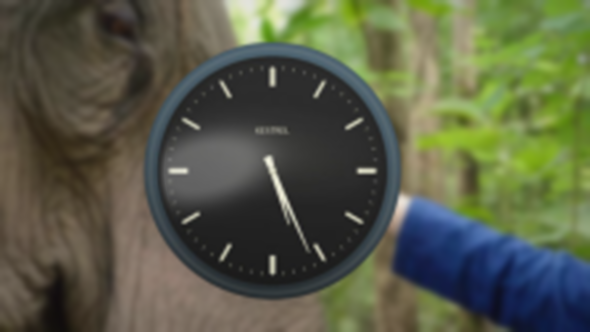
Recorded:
{"hour": 5, "minute": 26}
